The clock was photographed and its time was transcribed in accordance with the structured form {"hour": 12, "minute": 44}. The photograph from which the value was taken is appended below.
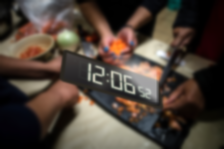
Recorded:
{"hour": 12, "minute": 6}
